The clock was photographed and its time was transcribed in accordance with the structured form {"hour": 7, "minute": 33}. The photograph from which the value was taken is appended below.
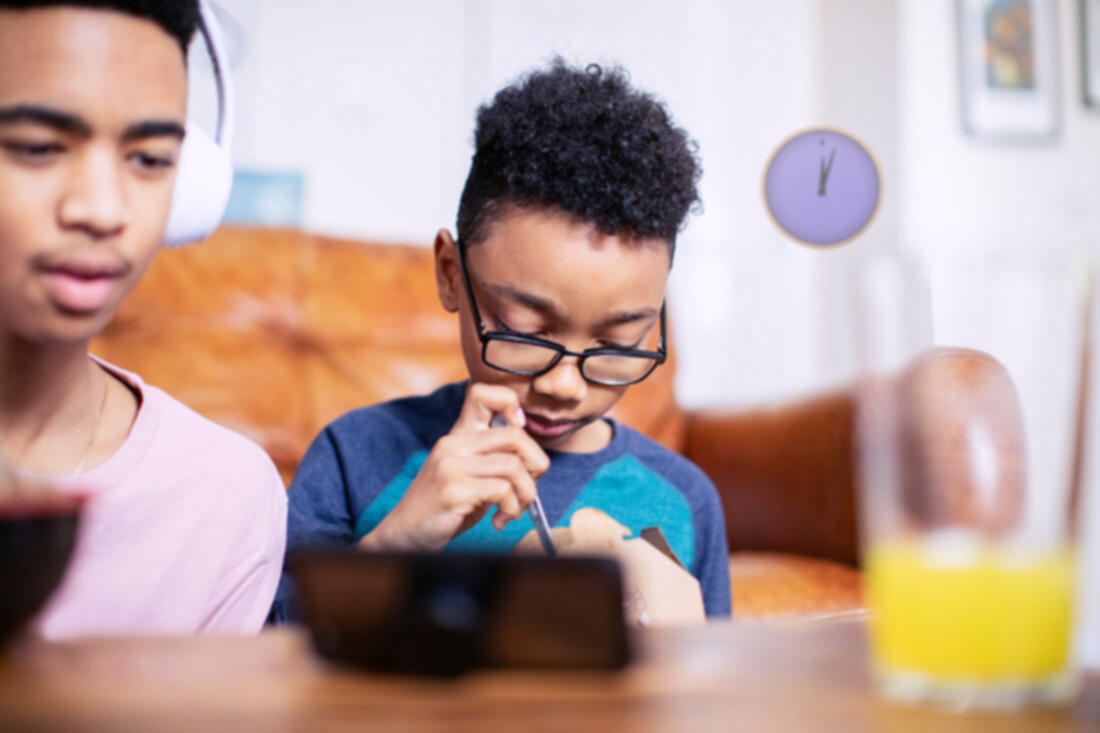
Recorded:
{"hour": 12, "minute": 3}
